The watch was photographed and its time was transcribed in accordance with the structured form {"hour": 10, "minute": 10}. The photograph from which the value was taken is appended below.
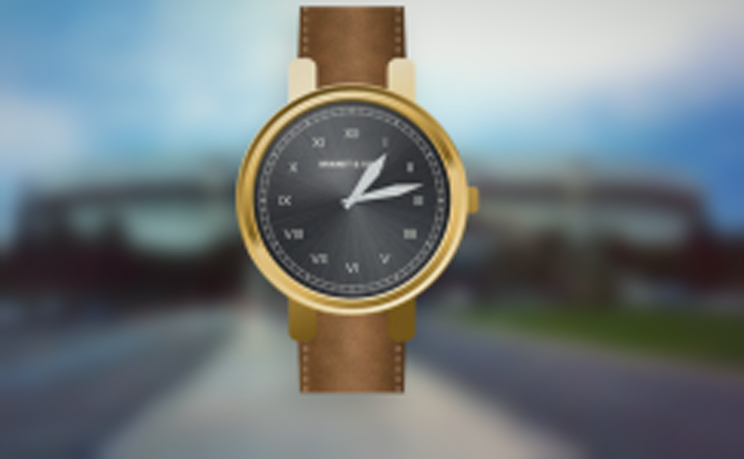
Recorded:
{"hour": 1, "minute": 13}
